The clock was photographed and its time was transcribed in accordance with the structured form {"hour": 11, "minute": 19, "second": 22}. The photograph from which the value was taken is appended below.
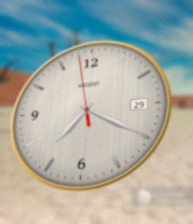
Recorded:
{"hour": 7, "minute": 19, "second": 58}
